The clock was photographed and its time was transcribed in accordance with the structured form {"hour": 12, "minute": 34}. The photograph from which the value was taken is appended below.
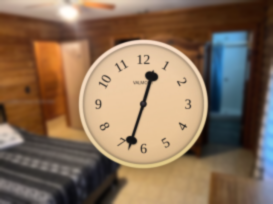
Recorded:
{"hour": 12, "minute": 33}
